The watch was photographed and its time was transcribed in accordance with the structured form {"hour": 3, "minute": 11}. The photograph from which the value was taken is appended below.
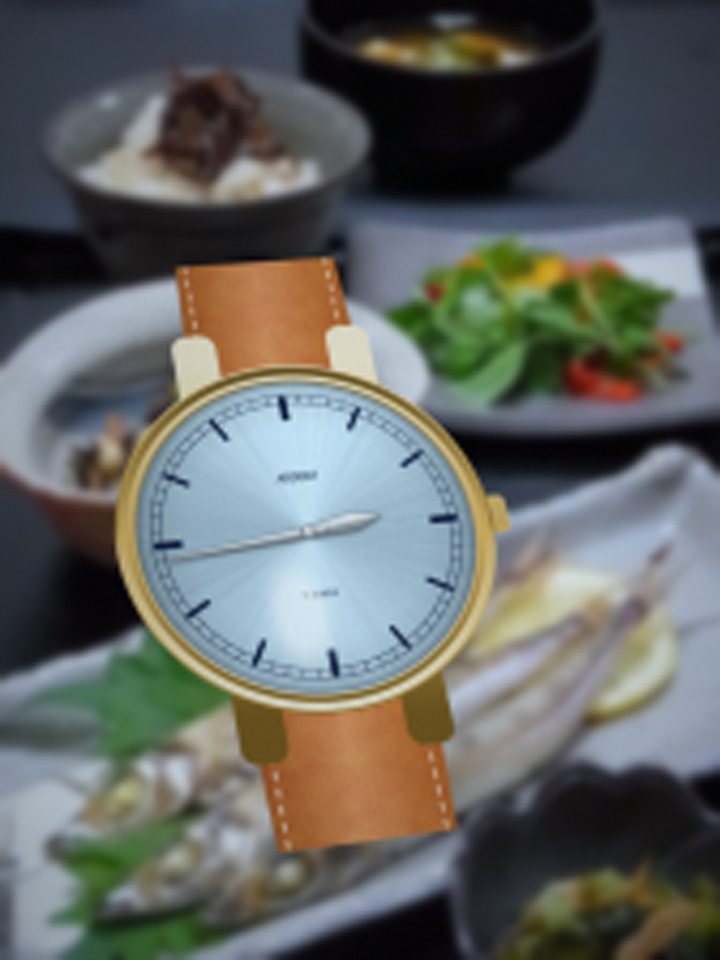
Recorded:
{"hour": 2, "minute": 44}
